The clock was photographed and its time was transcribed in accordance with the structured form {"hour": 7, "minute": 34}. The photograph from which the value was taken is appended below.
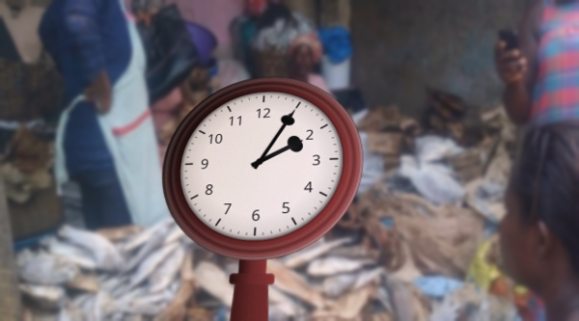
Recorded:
{"hour": 2, "minute": 5}
